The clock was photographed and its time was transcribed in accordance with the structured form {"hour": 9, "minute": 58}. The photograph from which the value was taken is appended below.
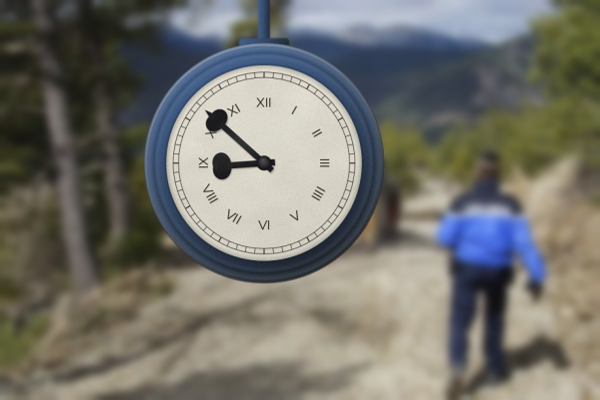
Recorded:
{"hour": 8, "minute": 52}
